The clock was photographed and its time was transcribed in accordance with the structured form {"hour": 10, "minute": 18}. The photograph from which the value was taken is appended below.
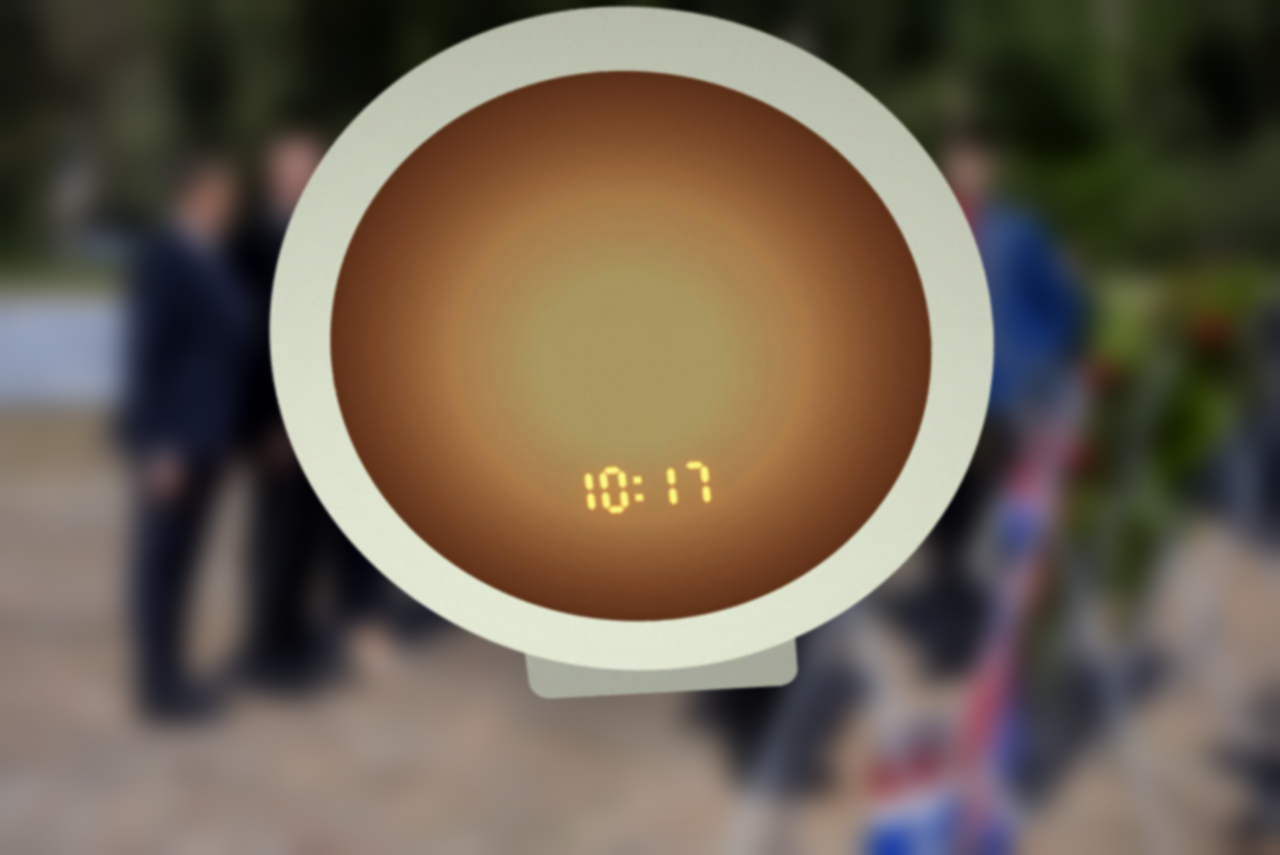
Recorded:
{"hour": 10, "minute": 17}
